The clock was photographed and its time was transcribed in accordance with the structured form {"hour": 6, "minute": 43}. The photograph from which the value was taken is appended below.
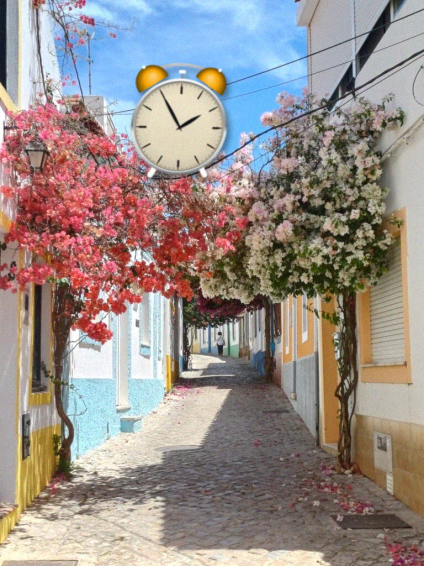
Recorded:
{"hour": 1, "minute": 55}
